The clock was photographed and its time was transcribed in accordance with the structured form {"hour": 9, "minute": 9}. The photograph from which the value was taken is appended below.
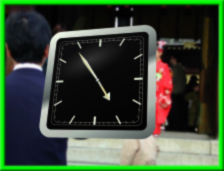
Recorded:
{"hour": 4, "minute": 54}
